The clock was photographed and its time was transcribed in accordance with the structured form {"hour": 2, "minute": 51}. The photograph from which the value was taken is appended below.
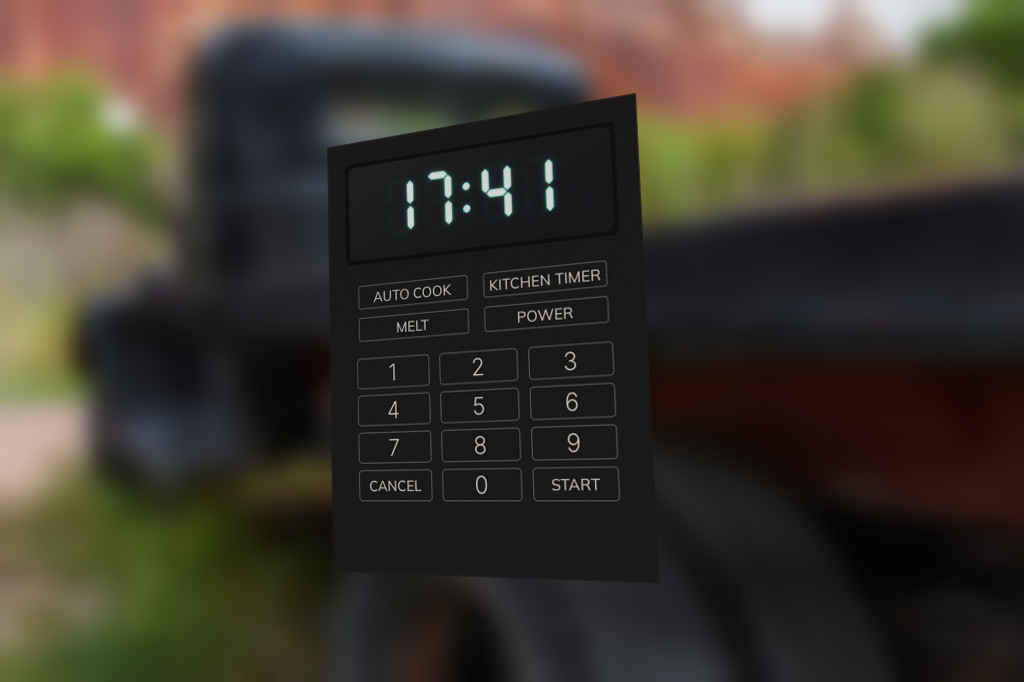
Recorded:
{"hour": 17, "minute": 41}
